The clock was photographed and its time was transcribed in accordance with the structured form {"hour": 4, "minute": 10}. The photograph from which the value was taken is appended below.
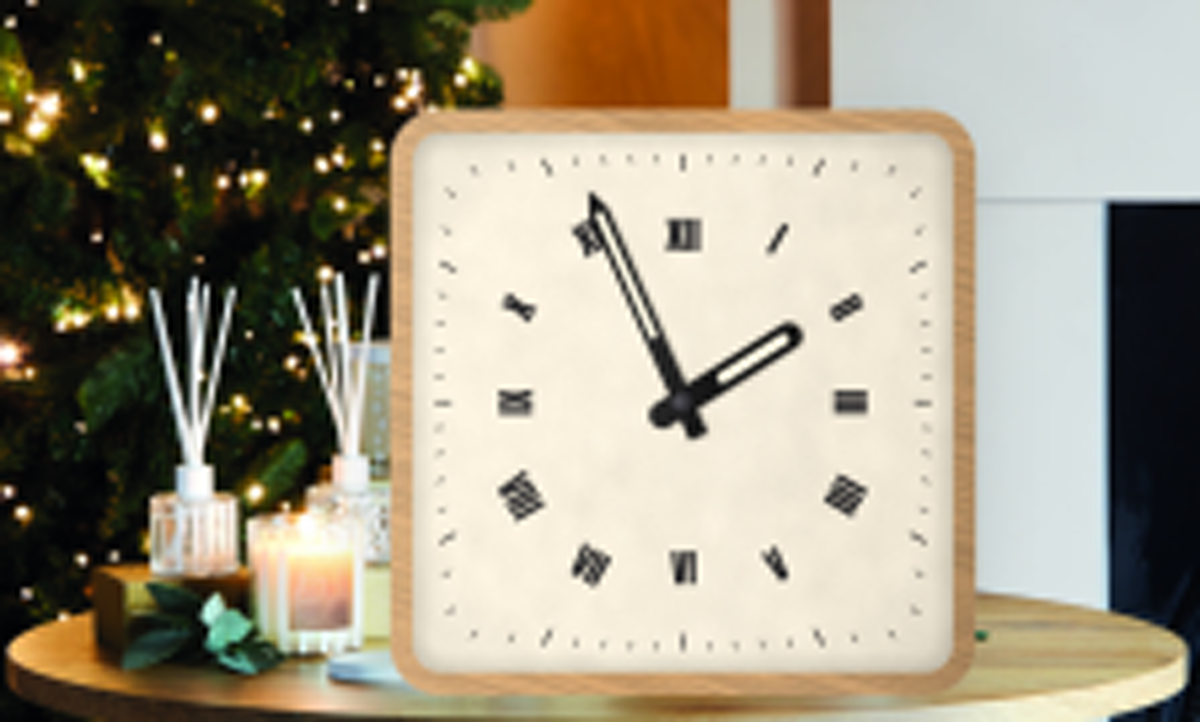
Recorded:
{"hour": 1, "minute": 56}
